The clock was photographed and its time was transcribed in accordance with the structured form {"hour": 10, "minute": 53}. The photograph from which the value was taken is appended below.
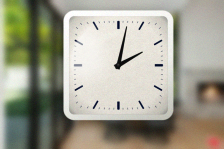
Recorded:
{"hour": 2, "minute": 2}
